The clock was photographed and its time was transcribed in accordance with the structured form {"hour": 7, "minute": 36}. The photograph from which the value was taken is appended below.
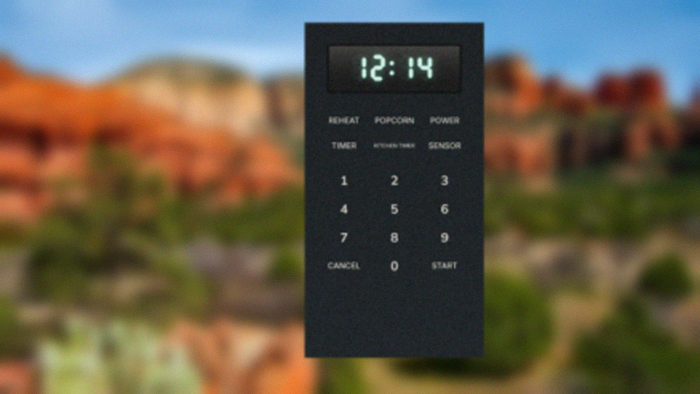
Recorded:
{"hour": 12, "minute": 14}
